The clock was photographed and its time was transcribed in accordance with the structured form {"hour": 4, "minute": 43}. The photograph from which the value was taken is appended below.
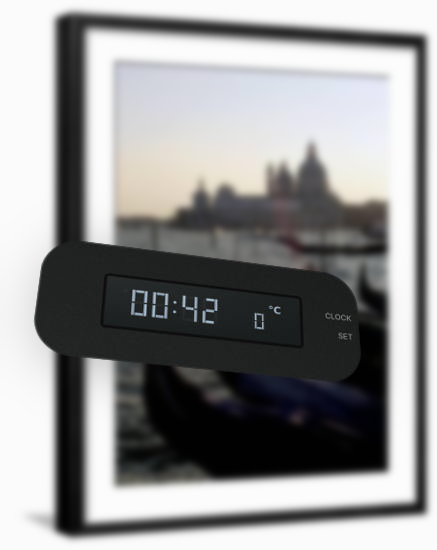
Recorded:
{"hour": 0, "minute": 42}
